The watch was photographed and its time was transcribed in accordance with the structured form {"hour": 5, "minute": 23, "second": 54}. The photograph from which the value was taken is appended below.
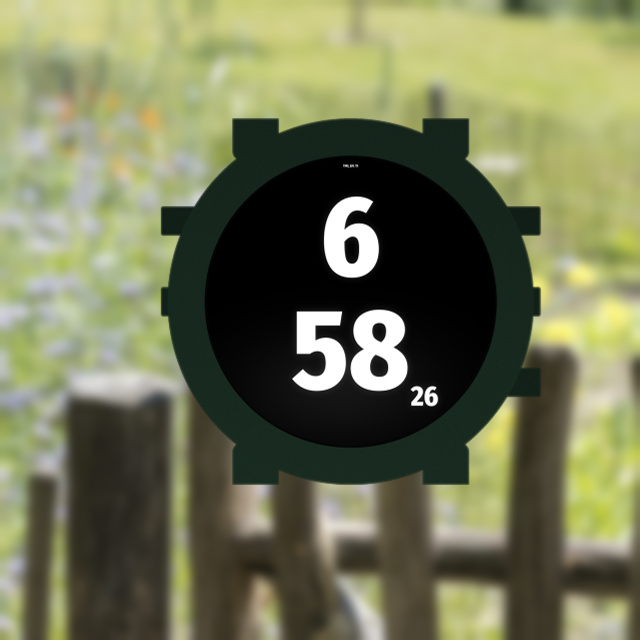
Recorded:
{"hour": 6, "minute": 58, "second": 26}
